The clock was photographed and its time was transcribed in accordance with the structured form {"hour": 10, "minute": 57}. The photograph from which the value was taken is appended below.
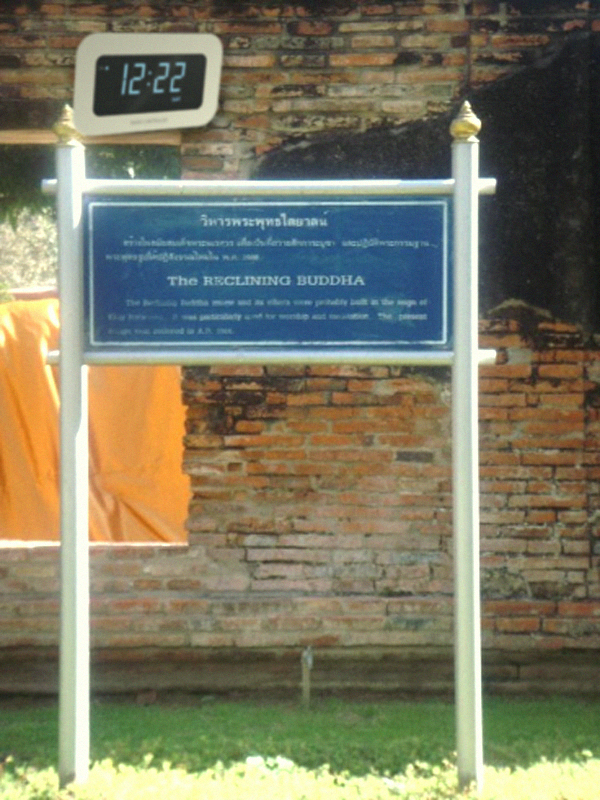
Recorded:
{"hour": 12, "minute": 22}
